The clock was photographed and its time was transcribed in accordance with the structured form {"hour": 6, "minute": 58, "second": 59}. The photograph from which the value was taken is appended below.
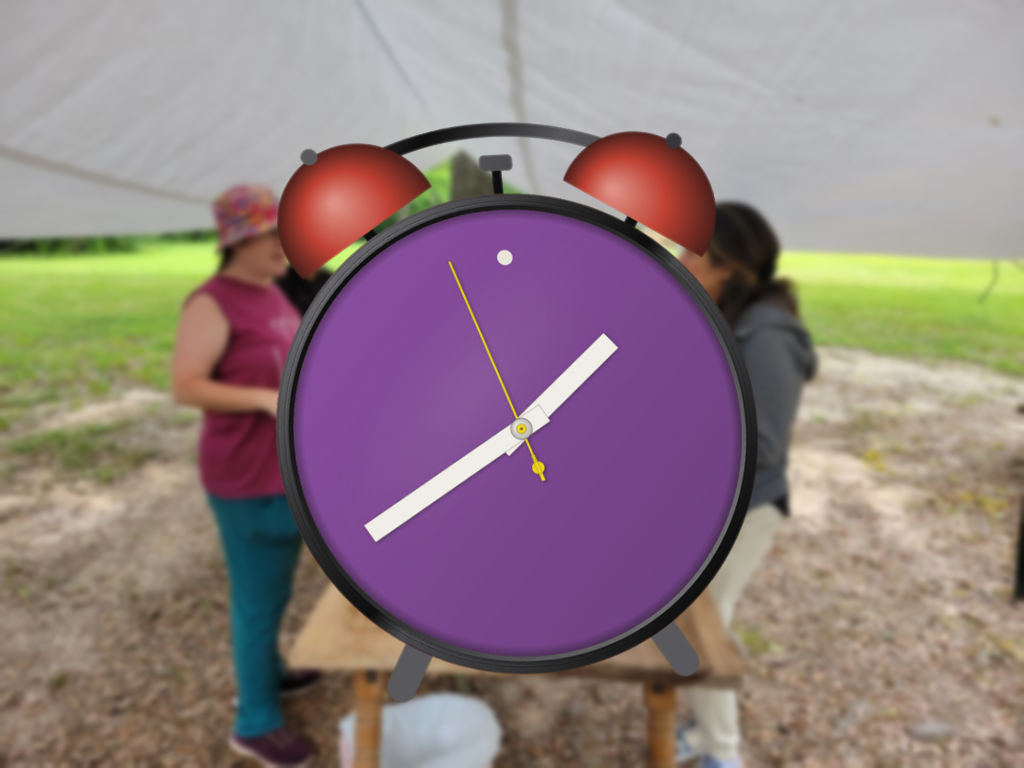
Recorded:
{"hour": 1, "minute": 39, "second": 57}
